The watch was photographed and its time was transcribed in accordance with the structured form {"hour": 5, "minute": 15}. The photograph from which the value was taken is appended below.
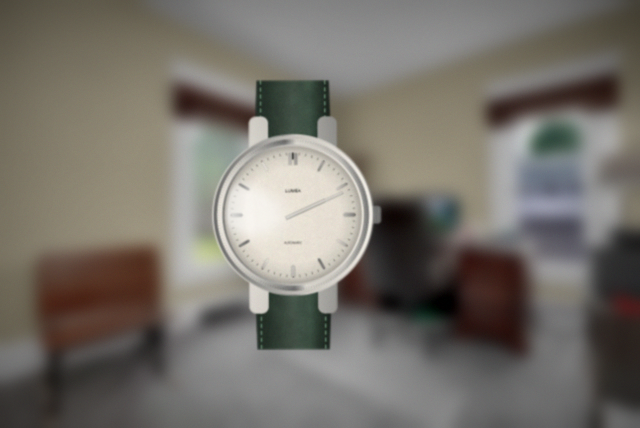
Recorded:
{"hour": 2, "minute": 11}
